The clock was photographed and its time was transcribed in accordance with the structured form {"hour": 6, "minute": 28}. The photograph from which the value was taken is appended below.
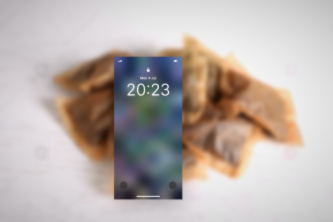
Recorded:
{"hour": 20, "minute": 23}
